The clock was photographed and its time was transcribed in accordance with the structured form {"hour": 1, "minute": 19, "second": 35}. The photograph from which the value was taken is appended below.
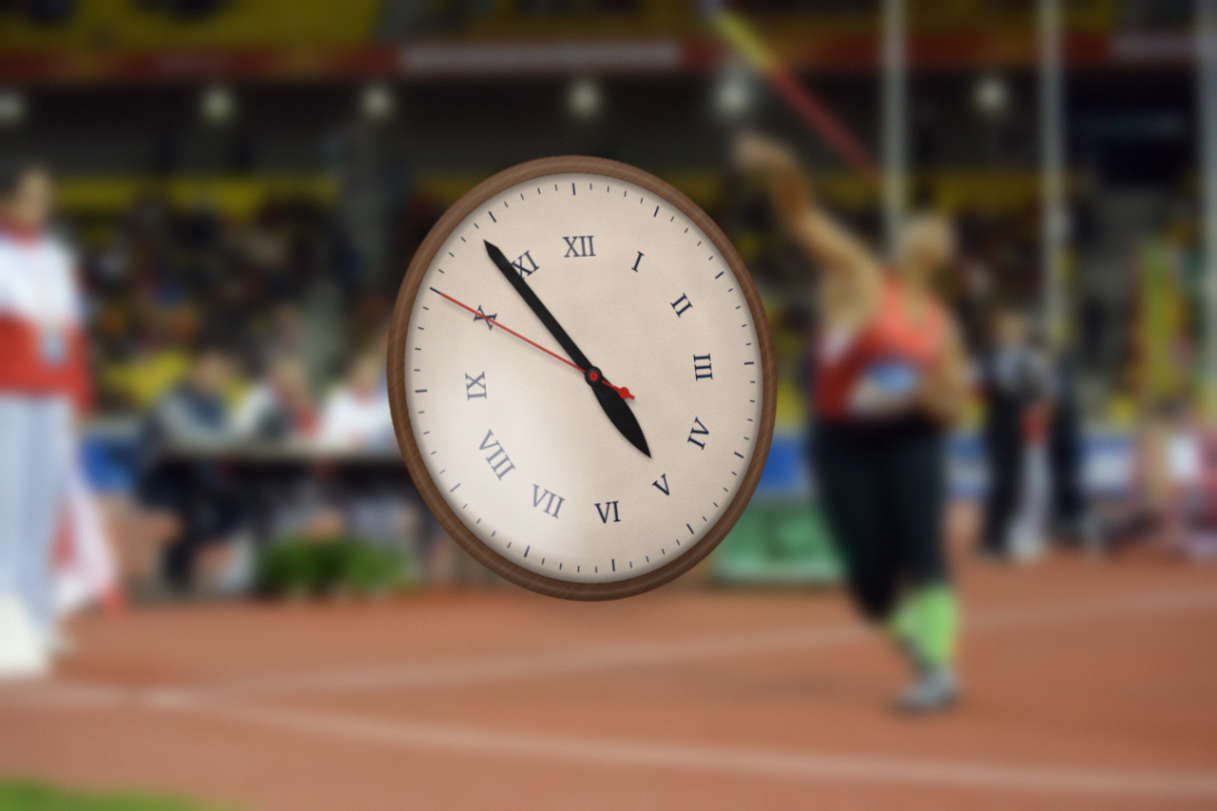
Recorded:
{"hour": 4, "minute": 53, "second": 50}
